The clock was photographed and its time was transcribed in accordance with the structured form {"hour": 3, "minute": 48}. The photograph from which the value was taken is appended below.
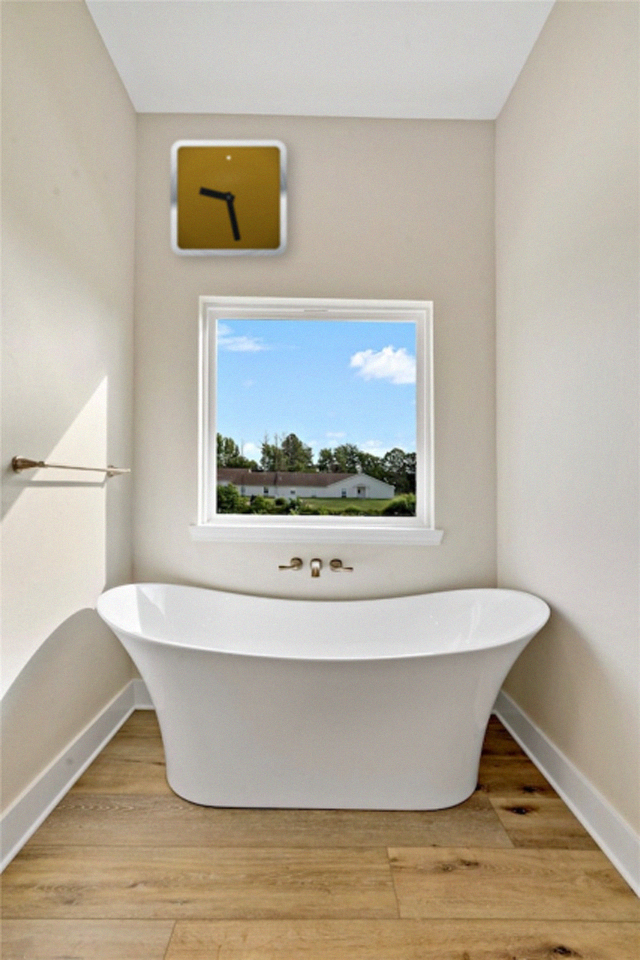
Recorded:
{"hour": 9, "minute": 28}
